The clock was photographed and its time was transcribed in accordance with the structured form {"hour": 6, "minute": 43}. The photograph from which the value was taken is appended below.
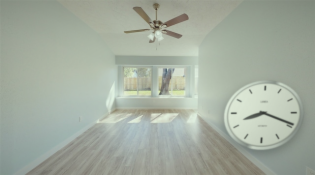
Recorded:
{"hour": 8, "minute": 19}
